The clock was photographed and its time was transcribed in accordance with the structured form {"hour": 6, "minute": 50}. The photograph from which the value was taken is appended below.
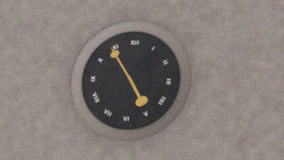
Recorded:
{"hour": 4, "minute": 54}
